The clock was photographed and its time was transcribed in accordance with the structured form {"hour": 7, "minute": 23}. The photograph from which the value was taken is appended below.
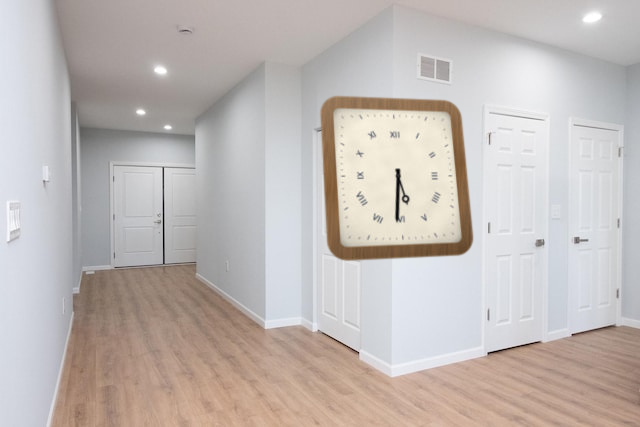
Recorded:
{"hour": 5, "minute": 31}
